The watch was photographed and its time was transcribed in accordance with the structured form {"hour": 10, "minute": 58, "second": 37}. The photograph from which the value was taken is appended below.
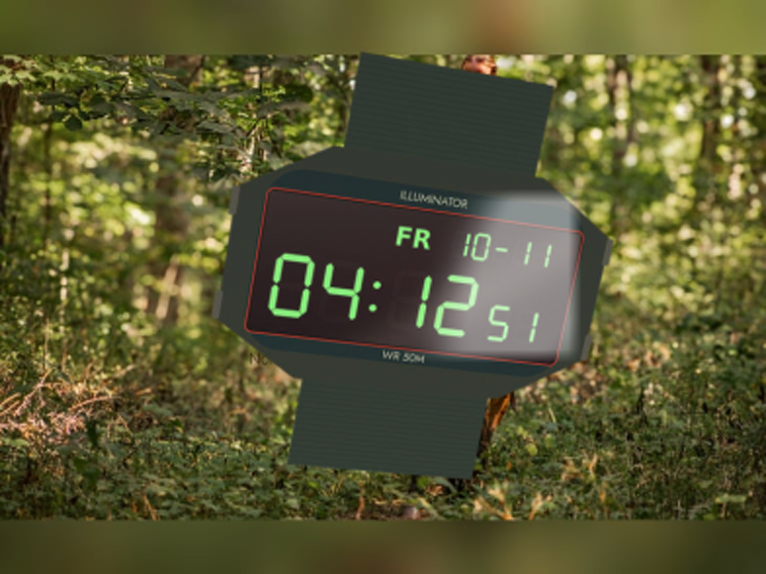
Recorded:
{"hour": 4, "minute": 12, "second": 51}
